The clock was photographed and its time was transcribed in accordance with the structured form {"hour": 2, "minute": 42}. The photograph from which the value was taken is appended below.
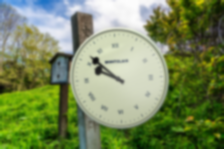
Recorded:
{"hour": 9, "minute": 52}
